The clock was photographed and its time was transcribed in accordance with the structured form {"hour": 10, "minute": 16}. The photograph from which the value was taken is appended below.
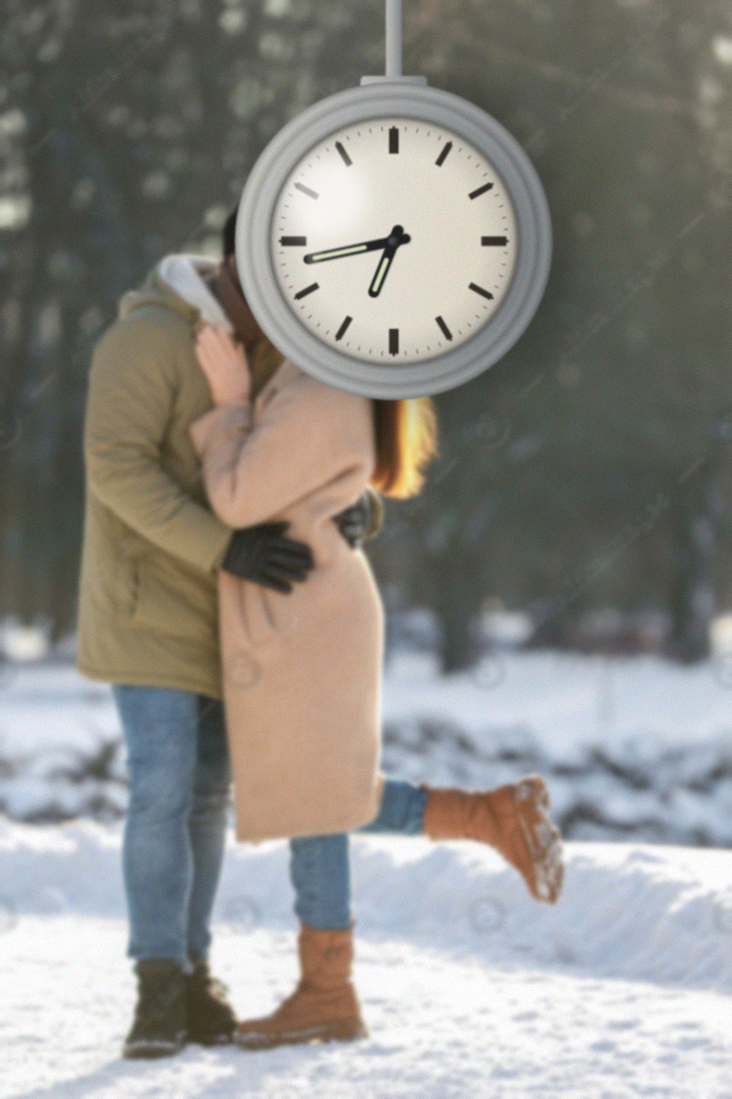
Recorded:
{"hour": 6, "minute": 43}
